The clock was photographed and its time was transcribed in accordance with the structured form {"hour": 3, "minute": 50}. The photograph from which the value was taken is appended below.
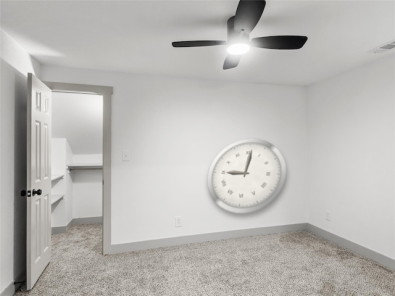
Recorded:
{"hour": 9, "minute": 1}
